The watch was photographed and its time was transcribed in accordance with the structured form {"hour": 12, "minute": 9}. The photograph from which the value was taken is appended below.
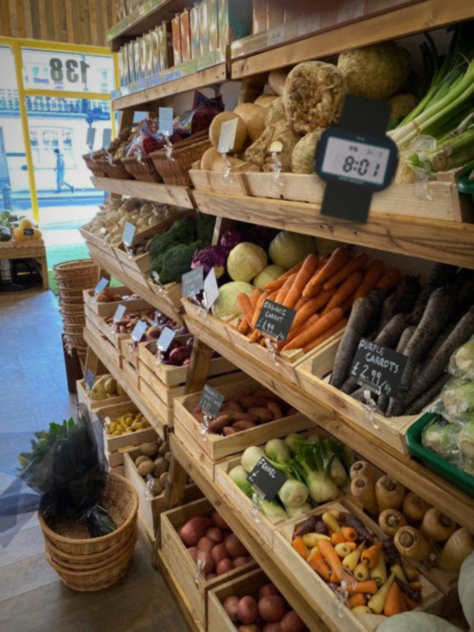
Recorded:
{"hour": 8, "minute": 1}
